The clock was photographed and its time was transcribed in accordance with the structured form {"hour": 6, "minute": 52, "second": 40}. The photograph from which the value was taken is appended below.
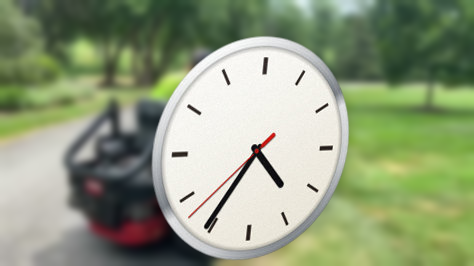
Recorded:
{"hour": 4, "minute": 35, "second": 38}
